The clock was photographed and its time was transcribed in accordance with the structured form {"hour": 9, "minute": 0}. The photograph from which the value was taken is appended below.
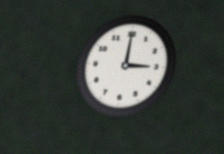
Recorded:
{"hour": 3, "minute": 0}
